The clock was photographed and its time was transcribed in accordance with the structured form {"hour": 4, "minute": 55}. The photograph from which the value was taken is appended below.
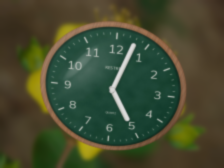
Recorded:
{"hour": 5, "minute": 3}
